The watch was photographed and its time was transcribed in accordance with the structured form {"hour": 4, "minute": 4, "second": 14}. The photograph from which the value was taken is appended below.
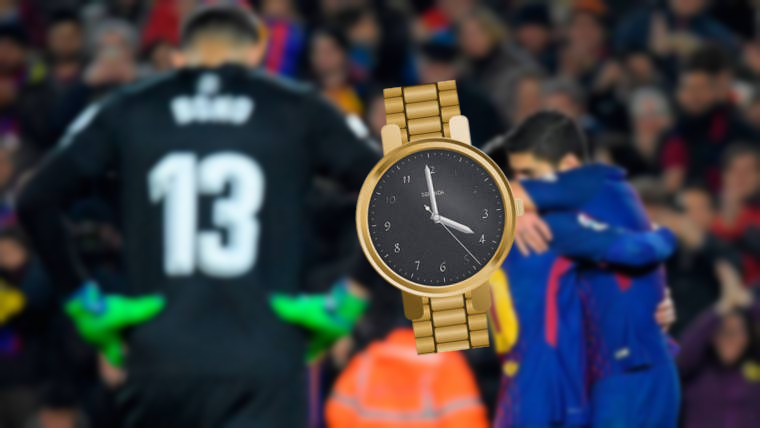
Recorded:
{"hour": 3, "minute": 59, "second": 24}
